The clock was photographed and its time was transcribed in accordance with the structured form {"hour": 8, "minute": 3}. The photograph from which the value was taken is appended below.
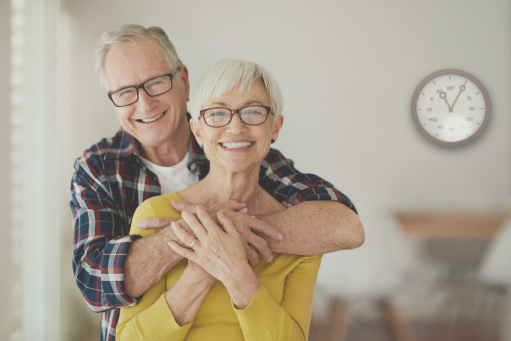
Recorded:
{"hour": 11, "minute": 5}
